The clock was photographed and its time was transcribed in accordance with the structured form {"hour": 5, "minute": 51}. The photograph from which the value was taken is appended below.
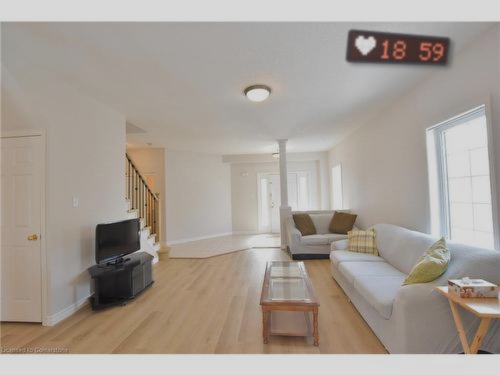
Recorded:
{"hour": 18, "minute": 59}
